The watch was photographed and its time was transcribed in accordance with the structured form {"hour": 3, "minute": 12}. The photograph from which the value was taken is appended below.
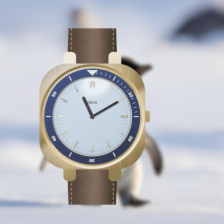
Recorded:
{"hour": 11, "minute": 10}
